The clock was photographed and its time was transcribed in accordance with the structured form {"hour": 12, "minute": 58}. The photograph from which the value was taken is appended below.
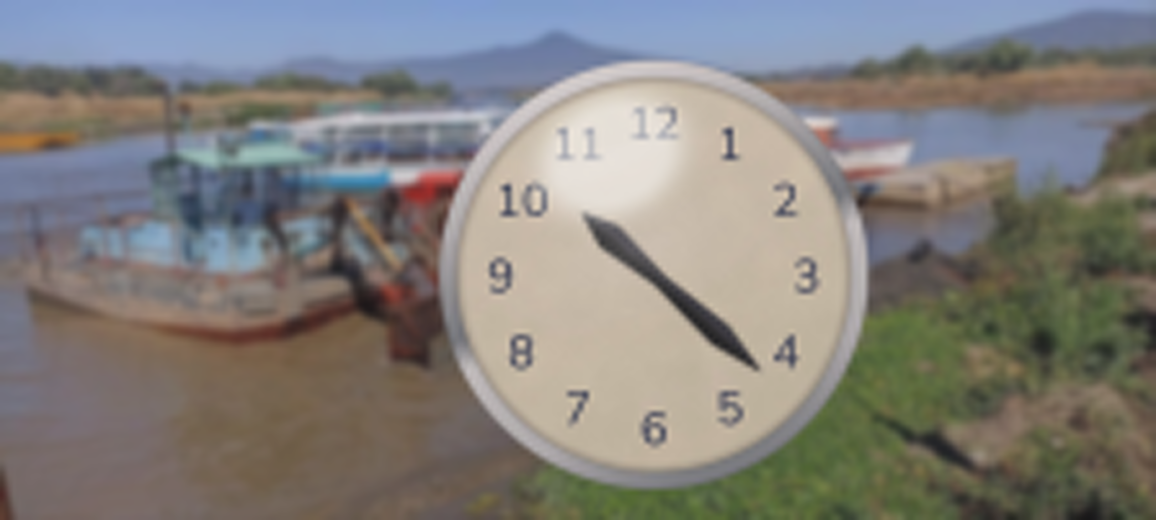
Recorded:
{"hour": 10, "minute": 22}
